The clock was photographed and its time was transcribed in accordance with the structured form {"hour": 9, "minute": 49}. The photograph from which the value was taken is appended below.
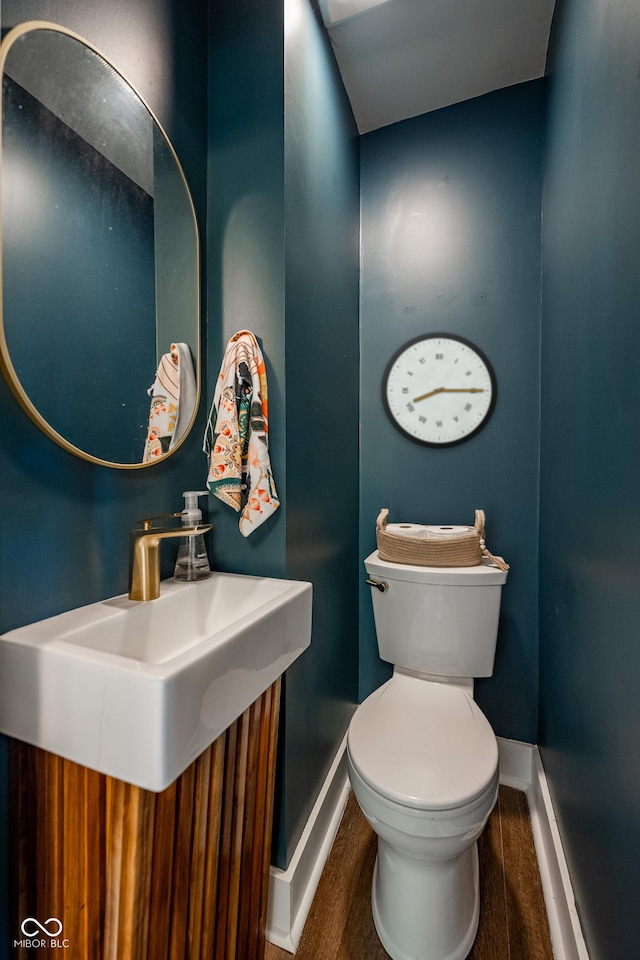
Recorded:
{"hour": 8, "minute": 15}
